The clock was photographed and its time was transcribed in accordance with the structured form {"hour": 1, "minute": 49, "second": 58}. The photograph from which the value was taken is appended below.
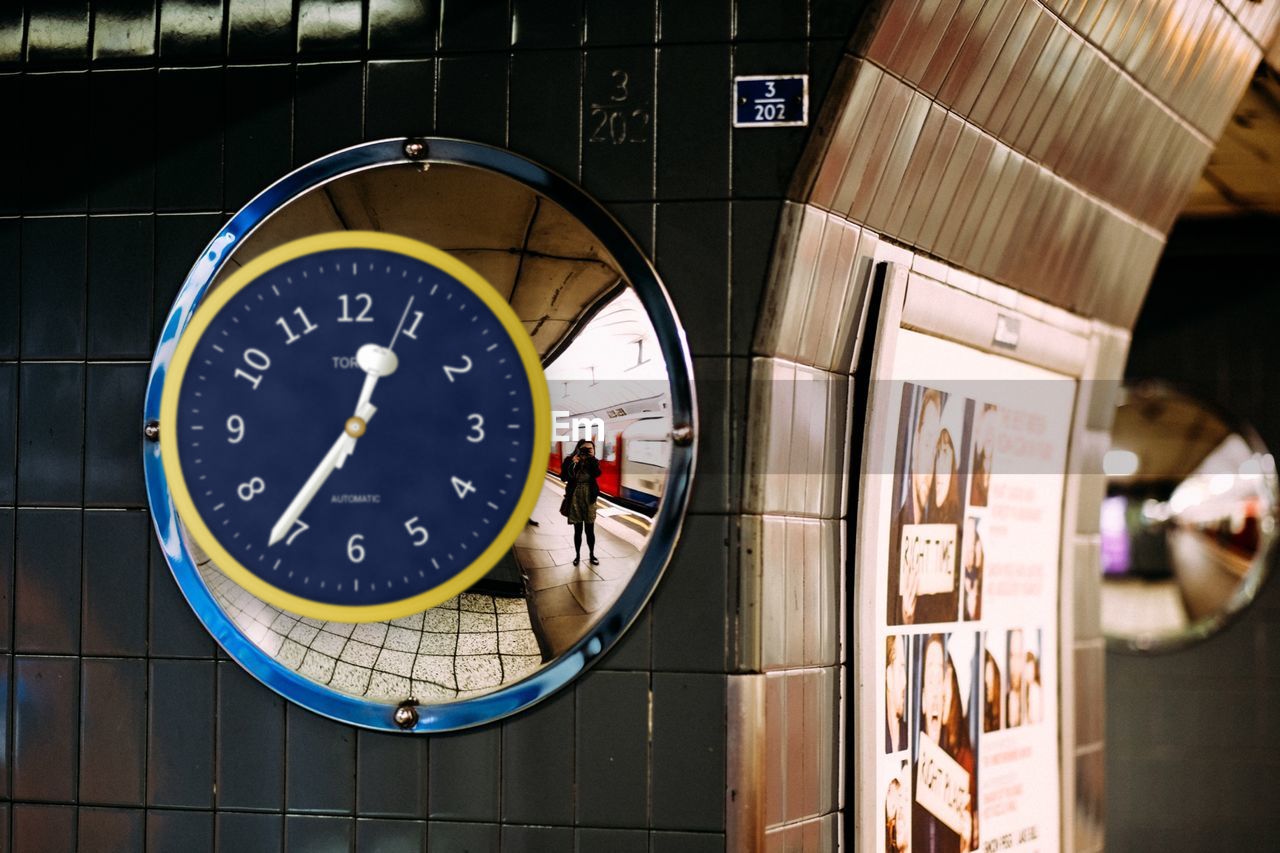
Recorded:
{"hour": 12, "minute": 36, "second": 4}
